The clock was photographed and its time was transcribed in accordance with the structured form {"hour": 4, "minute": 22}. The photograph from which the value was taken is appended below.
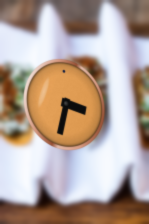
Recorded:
{"hour": 3, "minute": 33}
